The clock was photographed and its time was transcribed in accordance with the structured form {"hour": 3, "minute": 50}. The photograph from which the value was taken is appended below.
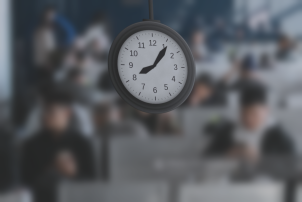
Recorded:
{"hour": 8, "minute": 6}
